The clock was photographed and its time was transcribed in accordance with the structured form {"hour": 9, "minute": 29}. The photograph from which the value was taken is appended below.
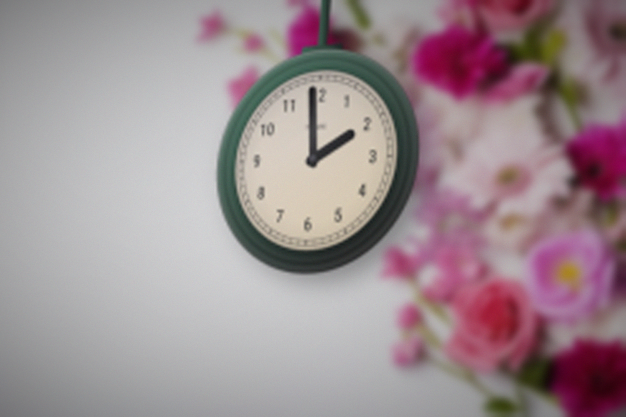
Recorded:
{"hour": 1, "minute": 59}
